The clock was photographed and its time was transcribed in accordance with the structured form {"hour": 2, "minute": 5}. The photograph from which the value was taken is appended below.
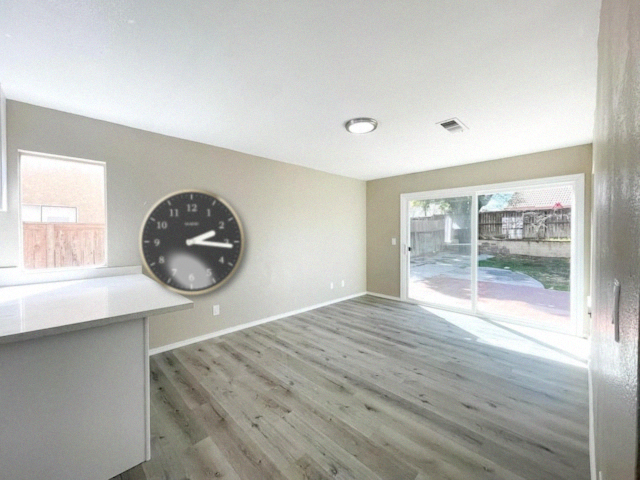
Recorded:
{"hour": 2, "minute": 16}
